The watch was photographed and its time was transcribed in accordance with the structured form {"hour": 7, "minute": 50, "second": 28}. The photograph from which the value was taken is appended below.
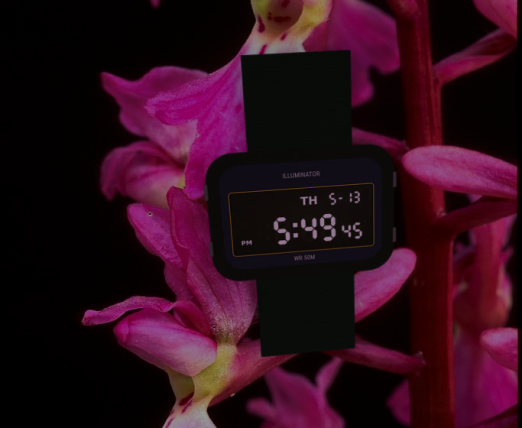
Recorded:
{"hour": 5, "minute": 49, "second": 45}
